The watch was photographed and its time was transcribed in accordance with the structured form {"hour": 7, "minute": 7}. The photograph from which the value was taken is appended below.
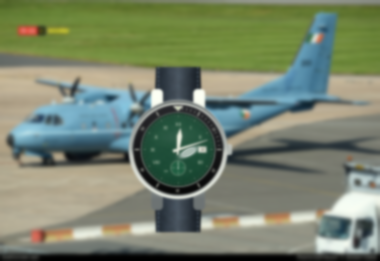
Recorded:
{"hour": 12, "minute": 12}
